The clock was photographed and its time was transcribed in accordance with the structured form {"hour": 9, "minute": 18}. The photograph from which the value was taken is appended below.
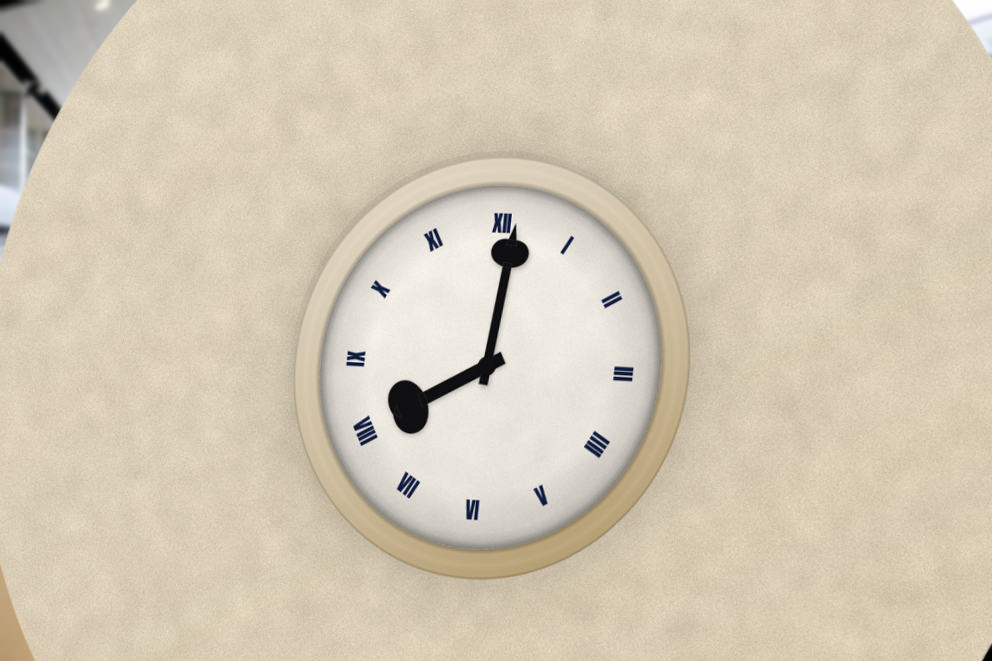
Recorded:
{"hour": 8, "minute": 1}
